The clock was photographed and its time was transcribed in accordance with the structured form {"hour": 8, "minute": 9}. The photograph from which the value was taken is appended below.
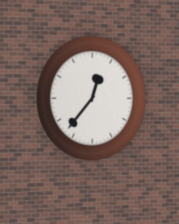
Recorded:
{"hour": 12, "minute": 37}
